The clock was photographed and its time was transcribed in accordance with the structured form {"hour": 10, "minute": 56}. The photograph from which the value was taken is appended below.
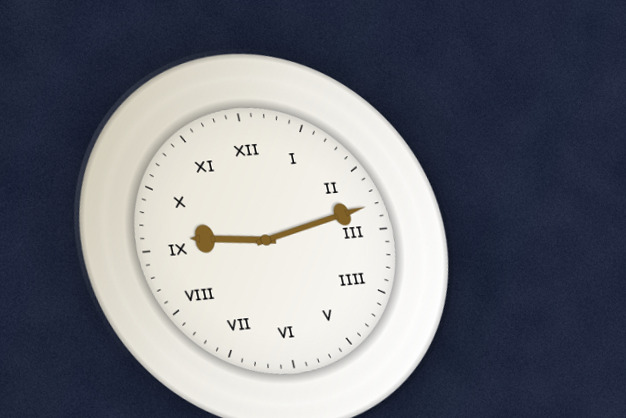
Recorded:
{"hour": 9, "minute": 13}
